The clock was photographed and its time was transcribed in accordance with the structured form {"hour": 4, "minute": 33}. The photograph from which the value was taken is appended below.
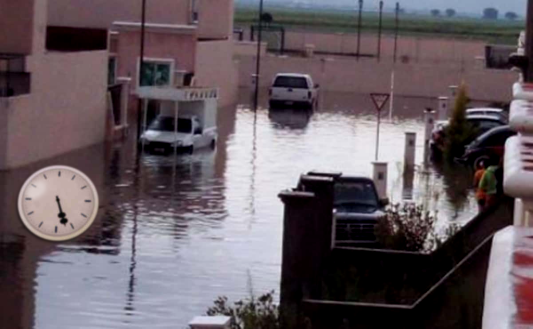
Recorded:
{"hour": 5, "minute": 27}
